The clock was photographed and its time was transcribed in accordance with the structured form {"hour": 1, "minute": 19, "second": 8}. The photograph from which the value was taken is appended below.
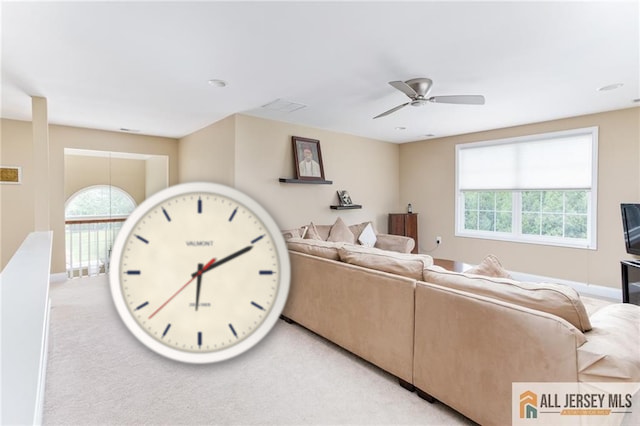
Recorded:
{"hour": 6, "minute": 10, "second": 38}
